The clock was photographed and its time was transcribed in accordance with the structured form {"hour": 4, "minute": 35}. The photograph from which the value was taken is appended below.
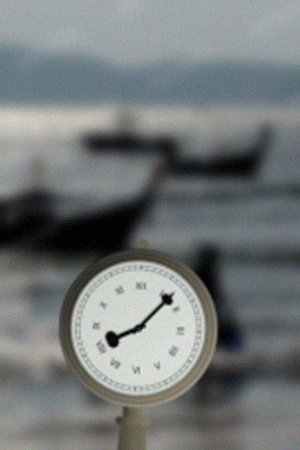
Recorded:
{"hour": 8, "minute": 7}
